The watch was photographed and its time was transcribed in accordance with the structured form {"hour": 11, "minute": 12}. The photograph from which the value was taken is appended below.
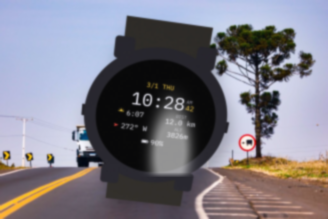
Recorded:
{"hour": 10, "minute": 28}
